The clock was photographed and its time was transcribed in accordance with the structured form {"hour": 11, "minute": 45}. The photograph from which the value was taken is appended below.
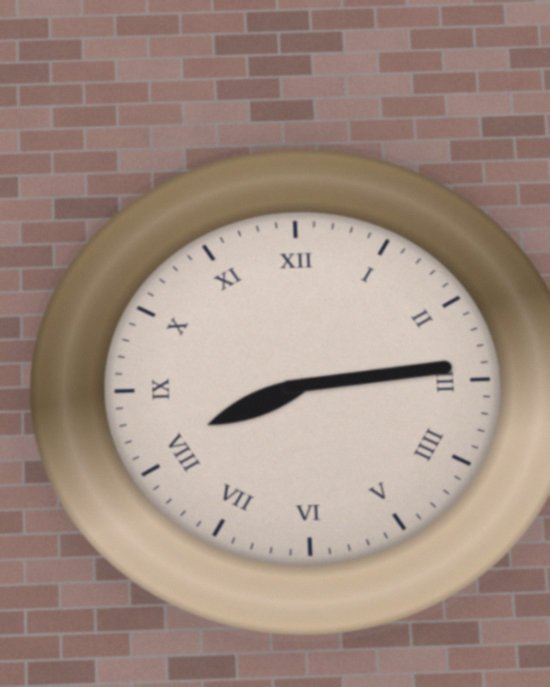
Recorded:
{"hour": 8, "minute": 14}
